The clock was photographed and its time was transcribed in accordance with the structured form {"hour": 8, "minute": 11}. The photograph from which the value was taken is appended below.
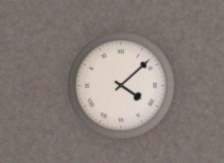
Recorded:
{"hour": 4, "minute": 8}
